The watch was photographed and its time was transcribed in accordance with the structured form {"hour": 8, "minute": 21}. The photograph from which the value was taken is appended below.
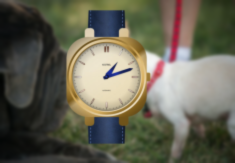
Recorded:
{"hour": 1, "minute": 12}
